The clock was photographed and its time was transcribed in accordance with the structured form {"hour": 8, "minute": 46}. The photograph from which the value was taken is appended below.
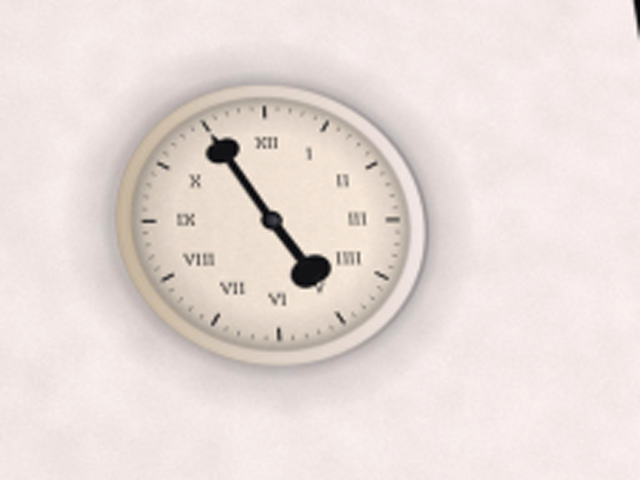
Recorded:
{"hour": 4, "minute": 55}
